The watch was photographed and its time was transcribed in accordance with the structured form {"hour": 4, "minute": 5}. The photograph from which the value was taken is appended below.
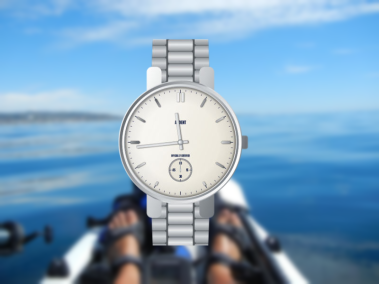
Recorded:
{"hour": 11, "minute": 44}
